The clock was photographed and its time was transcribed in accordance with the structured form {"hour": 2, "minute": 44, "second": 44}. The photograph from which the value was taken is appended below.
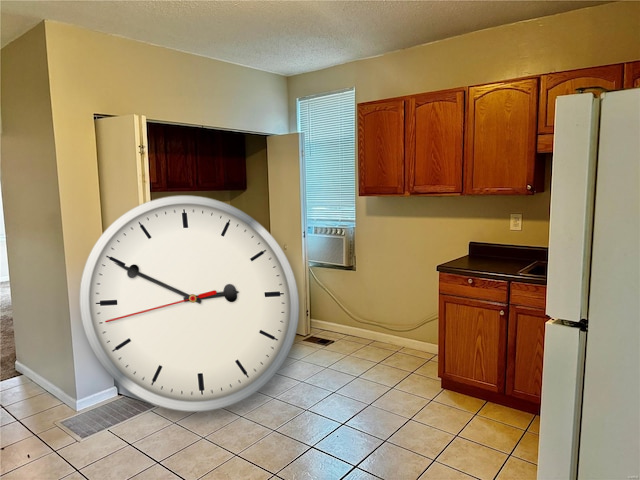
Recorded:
{"hour": 2, "minute": 49, "second": 43}
